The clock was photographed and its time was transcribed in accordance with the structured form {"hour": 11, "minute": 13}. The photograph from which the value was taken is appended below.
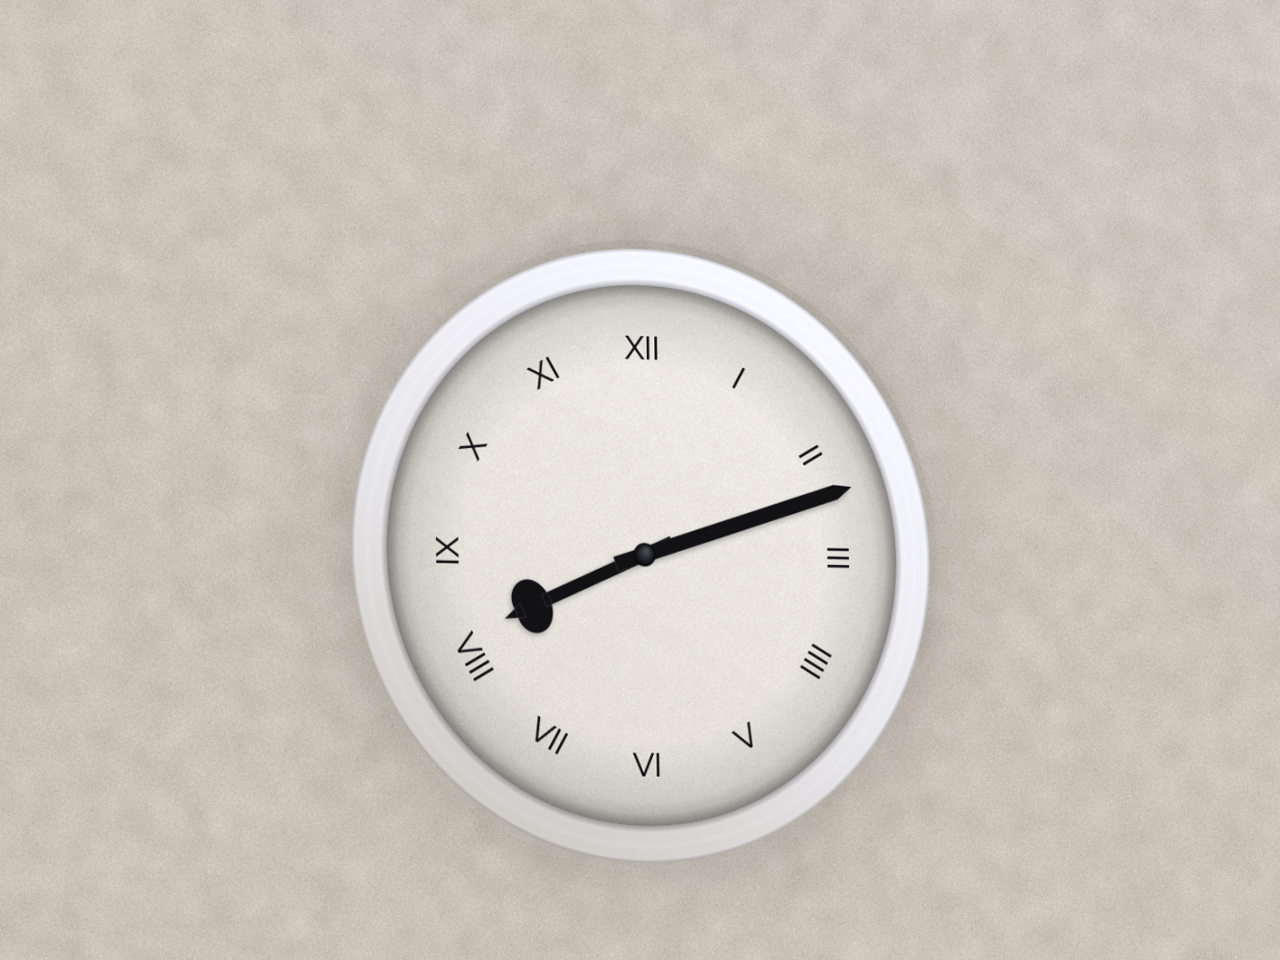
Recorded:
{"hour": 8, "minute": 12}
